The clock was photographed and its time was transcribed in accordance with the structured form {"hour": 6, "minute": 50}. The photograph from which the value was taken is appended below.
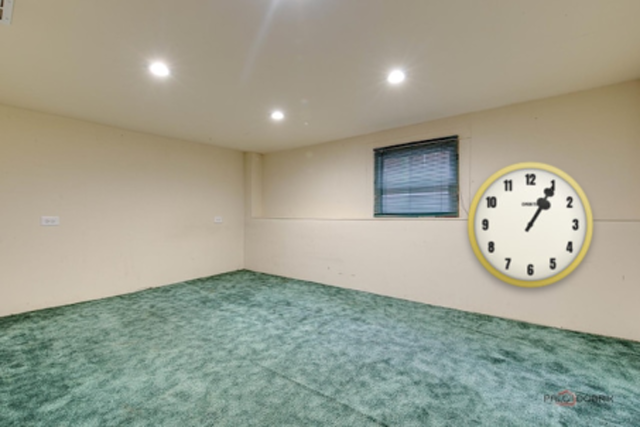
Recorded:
{"hour": 1, "minute": 5}
